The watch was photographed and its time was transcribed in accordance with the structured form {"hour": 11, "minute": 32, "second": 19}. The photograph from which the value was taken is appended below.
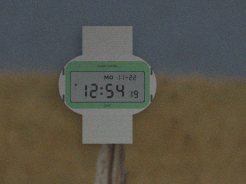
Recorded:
{"hour": 12, "minute": 54, "second": 19}
